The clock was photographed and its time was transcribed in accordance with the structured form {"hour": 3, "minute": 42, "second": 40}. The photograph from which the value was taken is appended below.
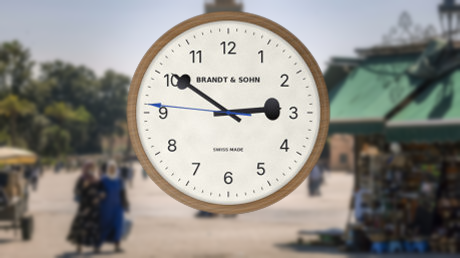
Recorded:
{"hour": 2, "minute": 50, "second": 46}
